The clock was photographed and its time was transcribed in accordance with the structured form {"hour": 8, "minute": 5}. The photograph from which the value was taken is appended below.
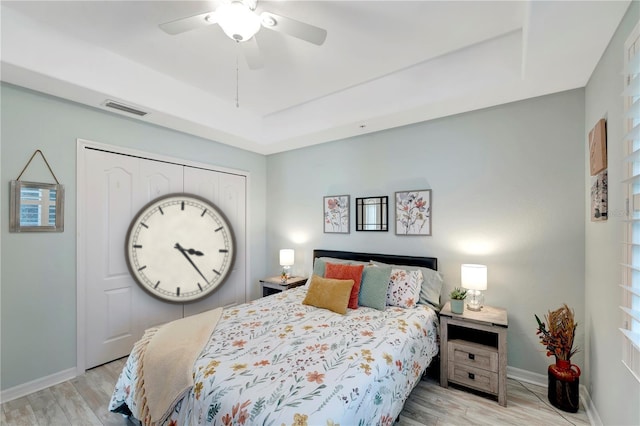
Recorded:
{"hour": 3, "minute": 23}
